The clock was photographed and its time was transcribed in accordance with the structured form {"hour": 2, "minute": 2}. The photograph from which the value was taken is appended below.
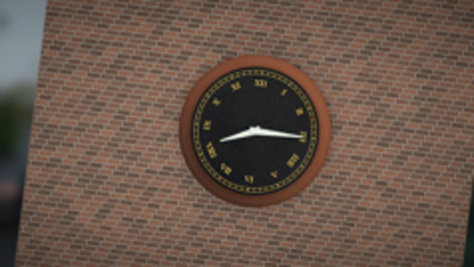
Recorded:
{"hour": 8, "minute": 15}
